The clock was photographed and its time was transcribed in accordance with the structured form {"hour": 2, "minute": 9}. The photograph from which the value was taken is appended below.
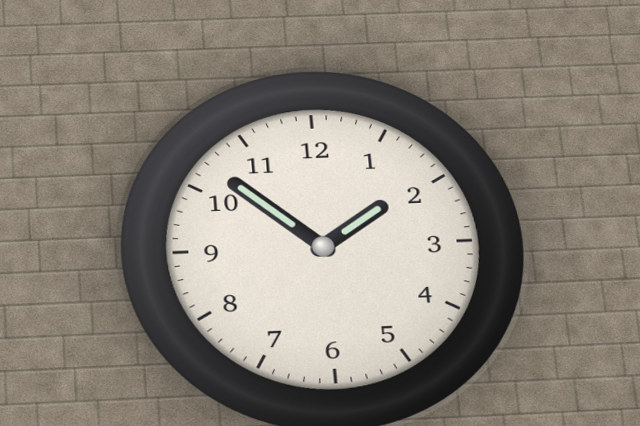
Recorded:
{"hour": 1, "minute": 52}
